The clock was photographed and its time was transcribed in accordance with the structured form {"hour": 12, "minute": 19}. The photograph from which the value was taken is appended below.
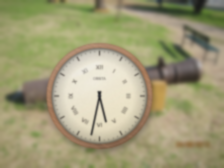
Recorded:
{"hour": 5, "minute": 32}
